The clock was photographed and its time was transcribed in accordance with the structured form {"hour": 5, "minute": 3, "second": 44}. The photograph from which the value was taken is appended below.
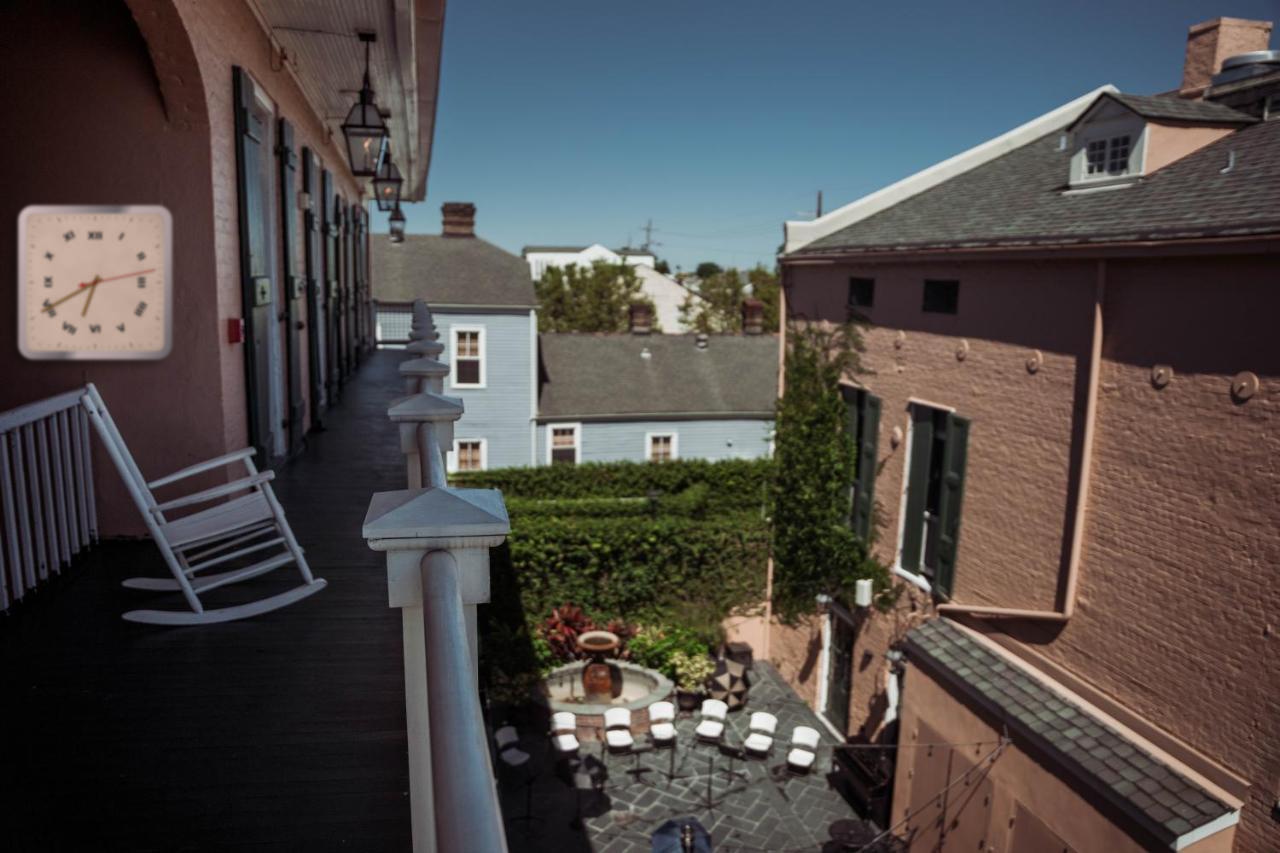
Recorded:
{"hour": 6, "minute": 40, "second": 13}
